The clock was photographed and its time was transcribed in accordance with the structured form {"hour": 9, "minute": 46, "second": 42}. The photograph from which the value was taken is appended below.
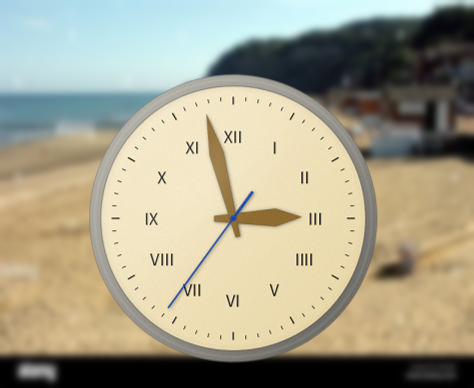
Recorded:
{"hour": 2, "minute": 57, "second": 36}
